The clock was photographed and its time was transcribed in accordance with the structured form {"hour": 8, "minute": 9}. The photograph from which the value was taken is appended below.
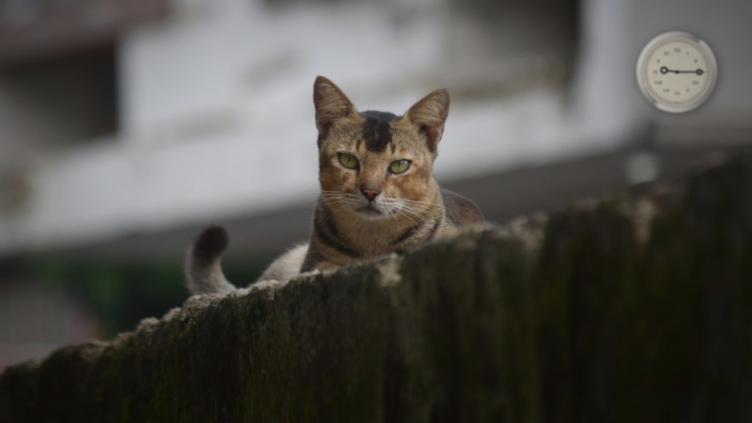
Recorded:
{"hour": 9, "minute": 15}
